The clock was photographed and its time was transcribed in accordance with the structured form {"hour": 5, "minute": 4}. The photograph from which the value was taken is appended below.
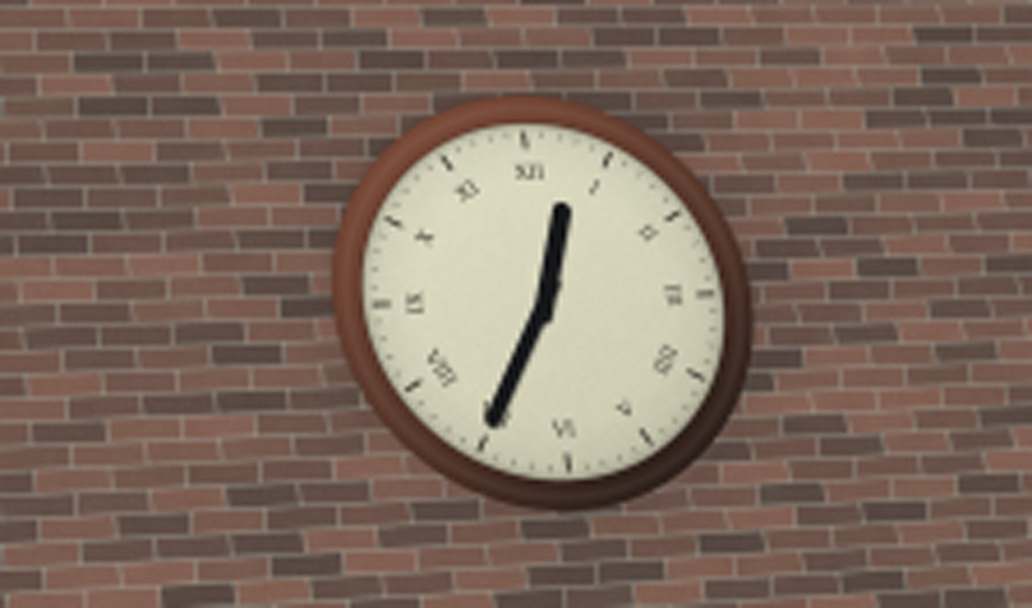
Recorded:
{"hour": 12, "minute": 35}
